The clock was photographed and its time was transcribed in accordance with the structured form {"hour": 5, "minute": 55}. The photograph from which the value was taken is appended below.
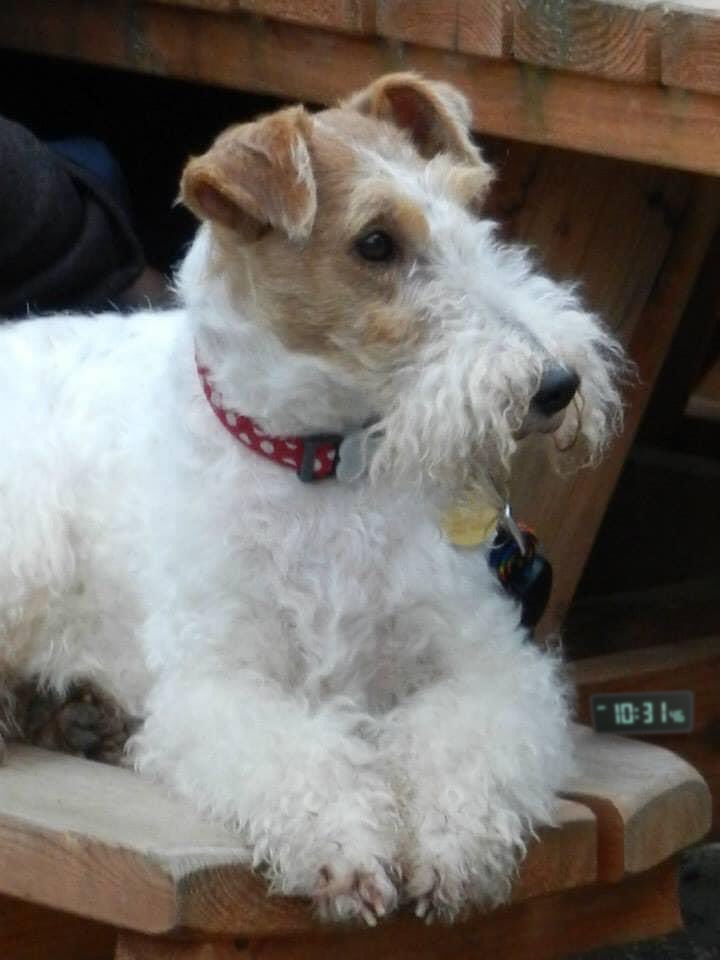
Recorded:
{"hour": 10, "minute": 31}
